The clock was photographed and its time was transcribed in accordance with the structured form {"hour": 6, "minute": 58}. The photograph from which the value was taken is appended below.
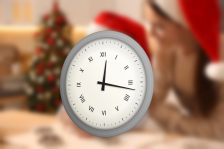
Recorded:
{"hour": 12, "minute": 17}
